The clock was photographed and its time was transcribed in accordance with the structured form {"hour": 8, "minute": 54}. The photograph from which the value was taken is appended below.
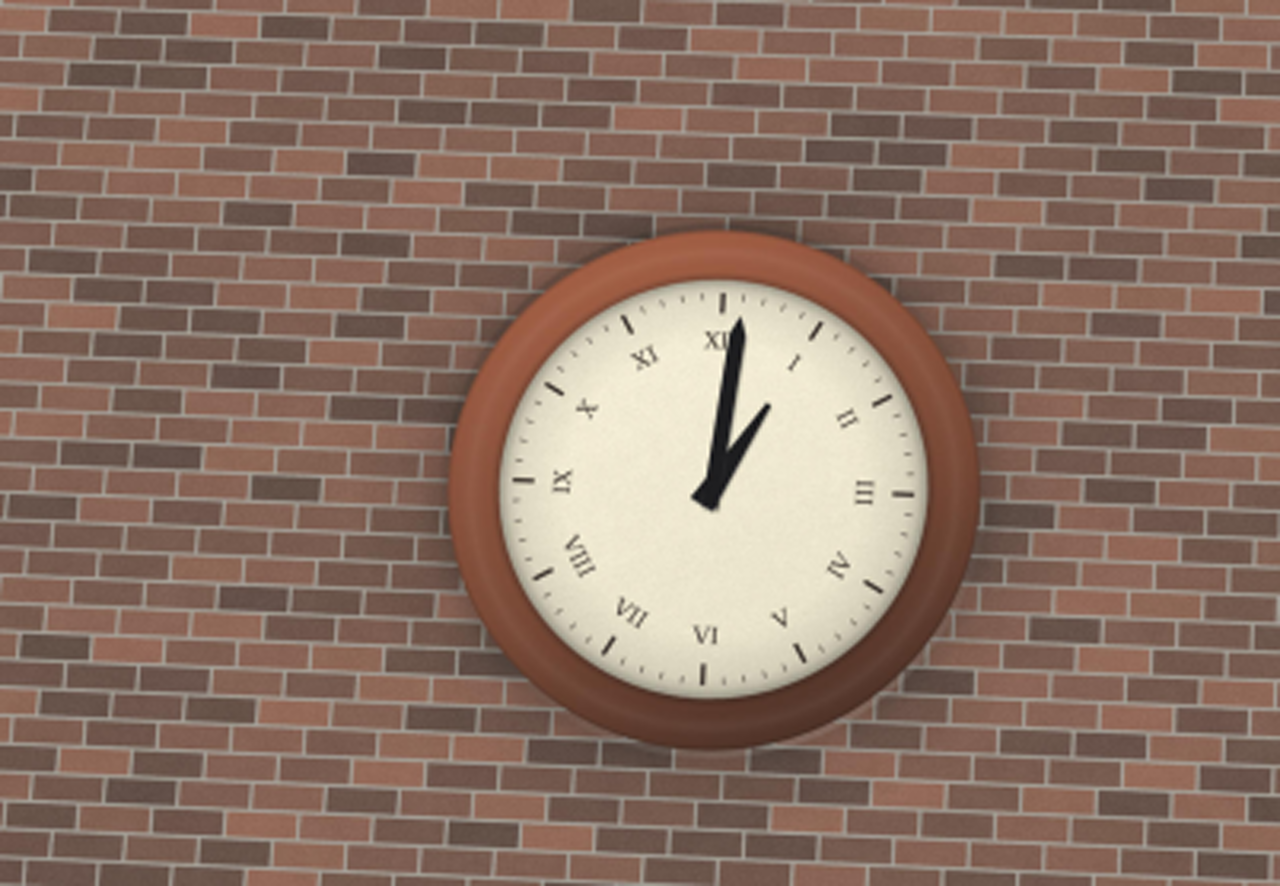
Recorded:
{"hour": 1, "minute": 1}
